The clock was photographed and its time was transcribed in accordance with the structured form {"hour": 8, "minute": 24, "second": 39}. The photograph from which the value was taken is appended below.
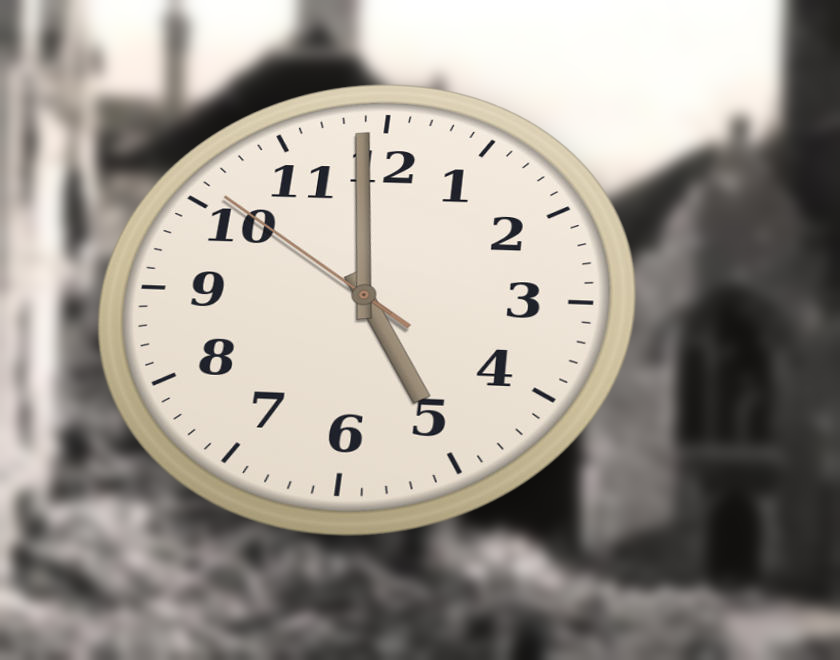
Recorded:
{"hour": 4, "minute": 58, "second": 51}
